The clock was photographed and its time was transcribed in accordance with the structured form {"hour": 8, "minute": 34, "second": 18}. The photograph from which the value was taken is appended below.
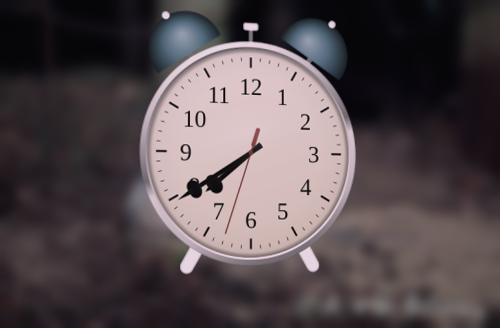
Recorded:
{"hour": 7, "minute": 39, "second": 33}
